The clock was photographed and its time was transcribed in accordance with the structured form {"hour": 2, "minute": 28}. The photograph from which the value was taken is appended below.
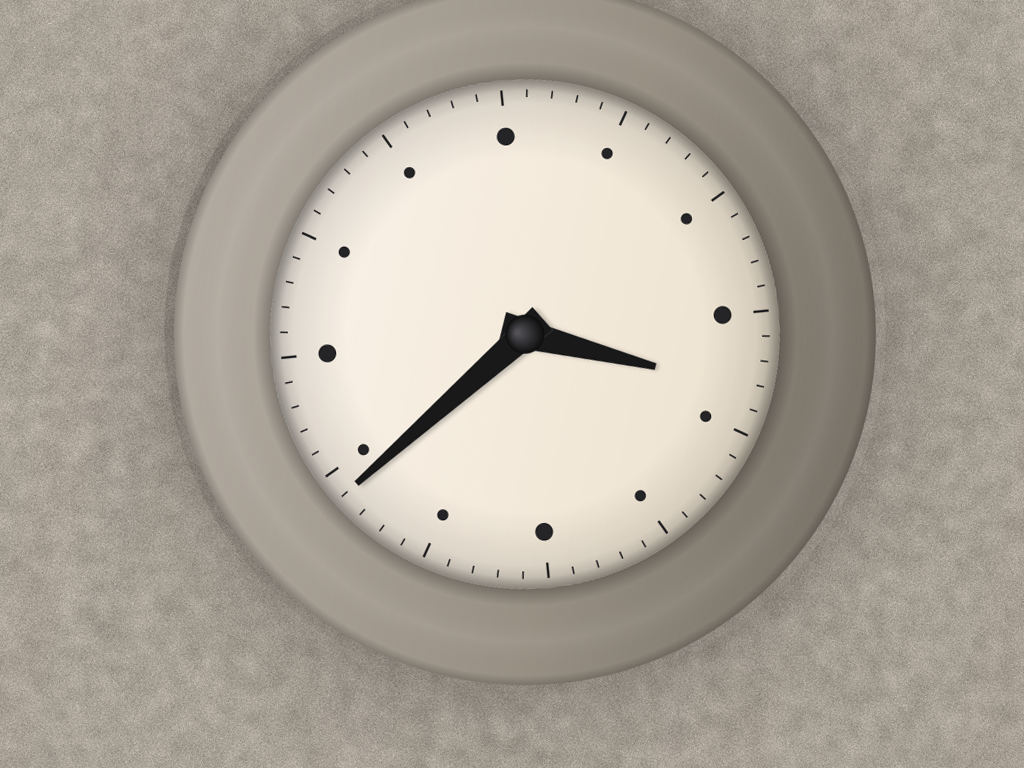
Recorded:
{"hour": 3, "minute": 39}
